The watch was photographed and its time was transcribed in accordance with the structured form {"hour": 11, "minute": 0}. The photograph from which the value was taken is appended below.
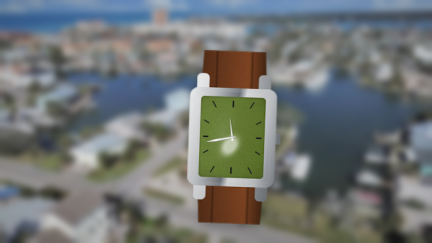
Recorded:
{"hour": 11, "minute": 43}
